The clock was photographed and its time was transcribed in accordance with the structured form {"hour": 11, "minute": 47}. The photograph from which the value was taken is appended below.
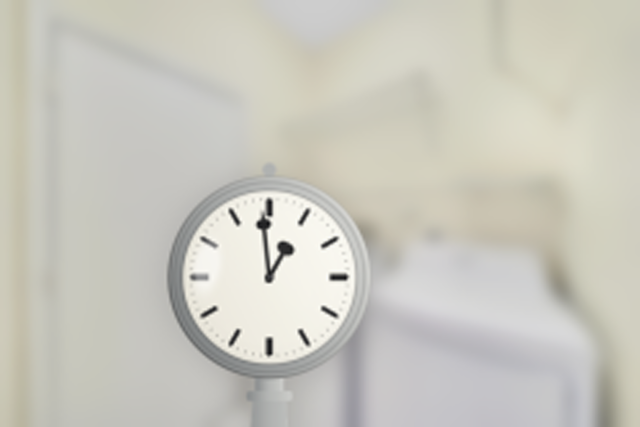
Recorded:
{"hour": 12, "minute": 59}
